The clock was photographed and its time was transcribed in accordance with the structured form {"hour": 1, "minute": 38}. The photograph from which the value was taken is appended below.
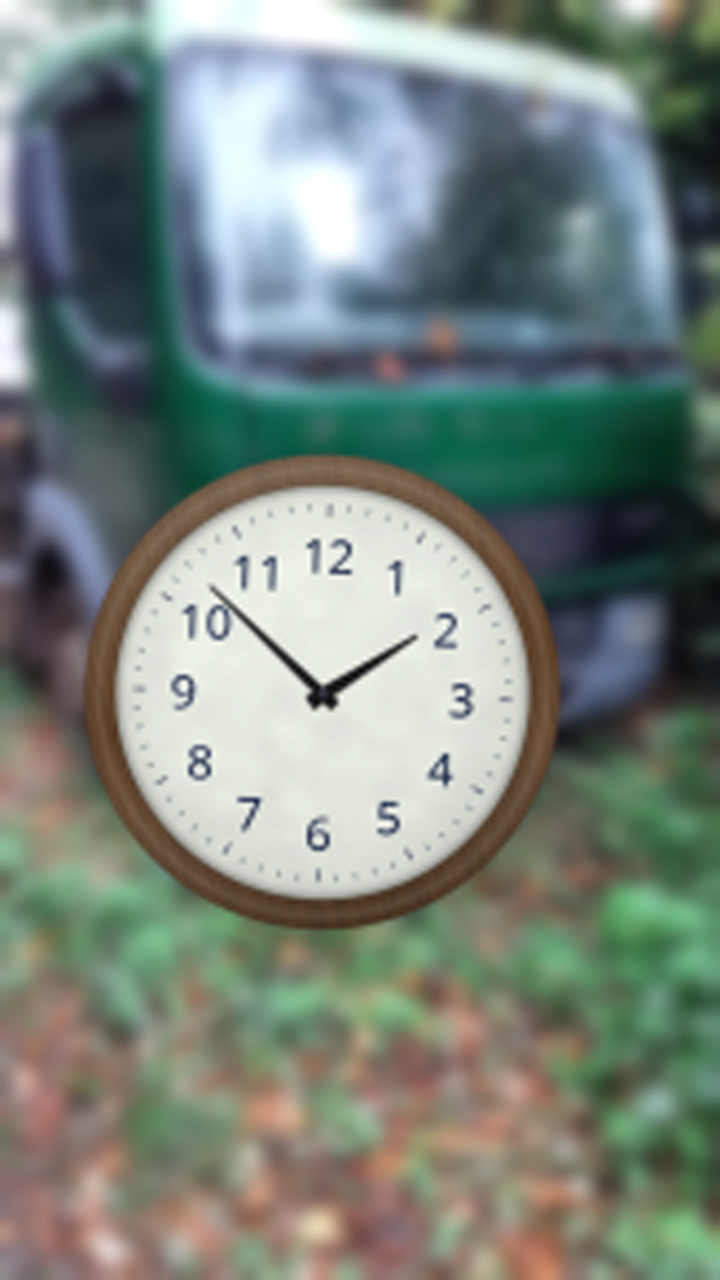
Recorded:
{"hour": 1, "minute": 52}
